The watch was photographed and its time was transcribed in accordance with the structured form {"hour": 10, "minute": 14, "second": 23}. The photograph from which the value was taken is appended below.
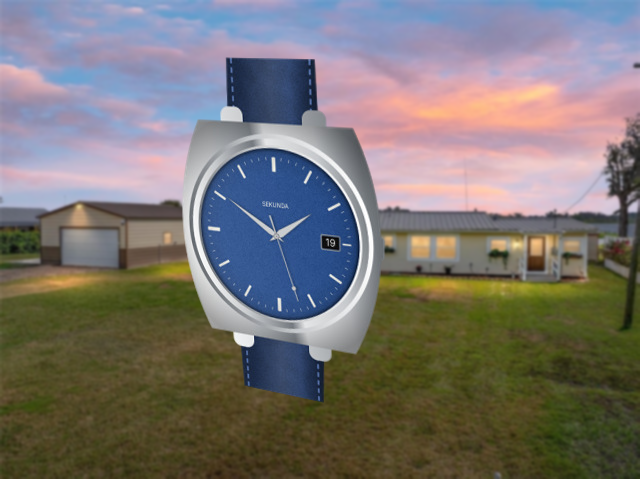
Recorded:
{"hour": 1, "minute": 50, "second": 27}
